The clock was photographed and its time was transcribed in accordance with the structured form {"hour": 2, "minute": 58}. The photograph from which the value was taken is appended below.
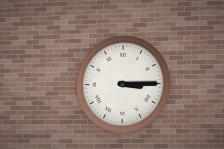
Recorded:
{"hour": 3, "minute": 15}
